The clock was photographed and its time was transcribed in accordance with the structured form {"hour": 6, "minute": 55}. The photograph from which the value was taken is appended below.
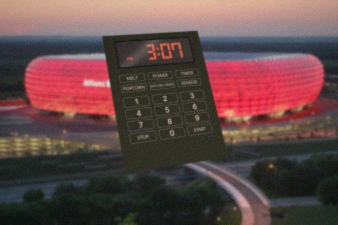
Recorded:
{"hour": 3, "minute": 7}
